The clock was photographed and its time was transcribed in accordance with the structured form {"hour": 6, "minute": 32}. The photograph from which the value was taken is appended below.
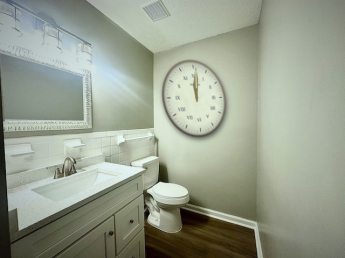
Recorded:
{"hour": 12, "minute": 1}
